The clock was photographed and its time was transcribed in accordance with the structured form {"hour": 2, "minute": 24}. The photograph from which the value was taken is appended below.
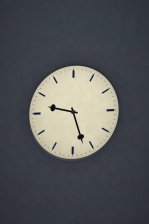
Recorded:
{"hour": 9, "minute": 27}
